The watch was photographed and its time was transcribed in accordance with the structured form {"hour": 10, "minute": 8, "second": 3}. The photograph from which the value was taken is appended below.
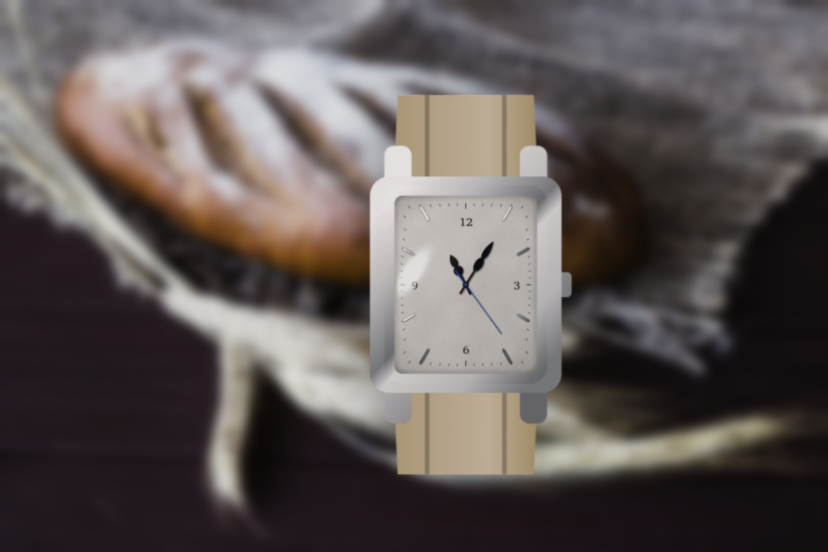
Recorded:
{"hour": 11, "minute": 5, "second": 24}
